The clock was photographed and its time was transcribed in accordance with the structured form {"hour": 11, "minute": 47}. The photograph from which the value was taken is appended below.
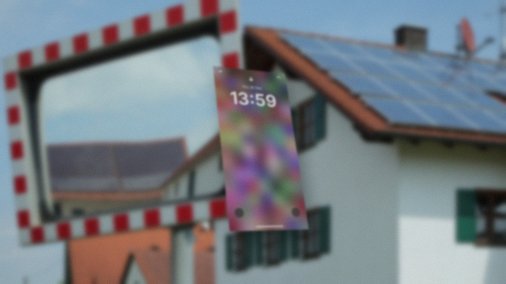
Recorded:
{"hour": 13, "minute": 59}
